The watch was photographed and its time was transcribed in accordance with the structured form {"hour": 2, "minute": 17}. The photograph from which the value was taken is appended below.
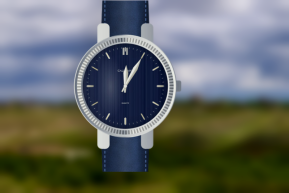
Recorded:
{"hour": 12, "minute": 5}
